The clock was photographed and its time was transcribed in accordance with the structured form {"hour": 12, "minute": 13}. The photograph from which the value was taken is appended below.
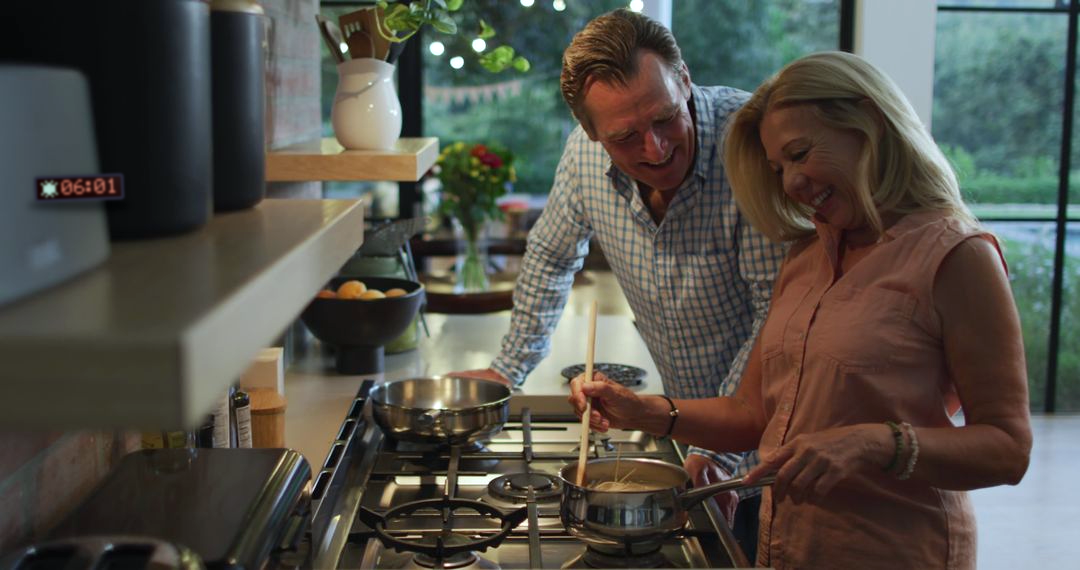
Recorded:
{"hour": 6, "minute": 1}
